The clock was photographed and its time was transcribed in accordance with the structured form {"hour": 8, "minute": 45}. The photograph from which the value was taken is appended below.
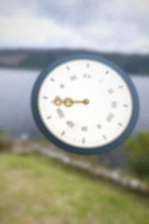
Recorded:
{"hour": 8, "minute": 44}
